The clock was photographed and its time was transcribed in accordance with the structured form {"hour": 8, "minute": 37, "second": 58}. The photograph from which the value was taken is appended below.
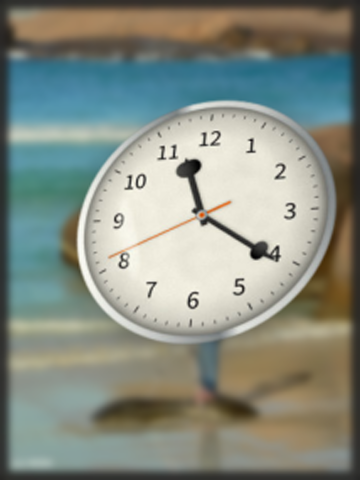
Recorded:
{"hour": 11, "minute": 20, "second": 41}
